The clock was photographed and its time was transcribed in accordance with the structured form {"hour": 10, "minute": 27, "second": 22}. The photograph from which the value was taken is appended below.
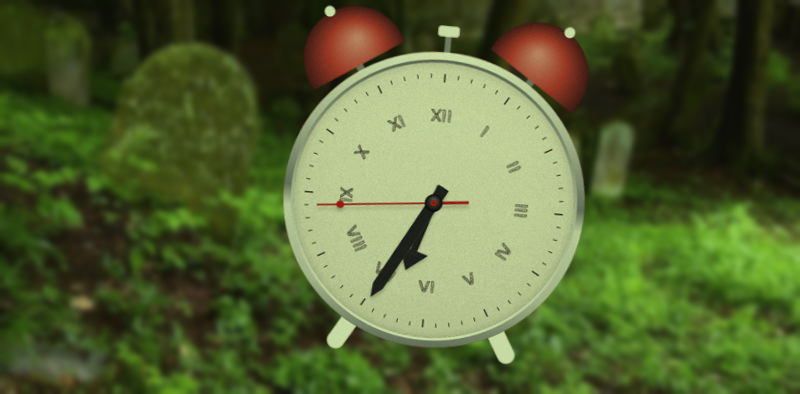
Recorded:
{"hour": 6, "minute": 34, "second": 44}
